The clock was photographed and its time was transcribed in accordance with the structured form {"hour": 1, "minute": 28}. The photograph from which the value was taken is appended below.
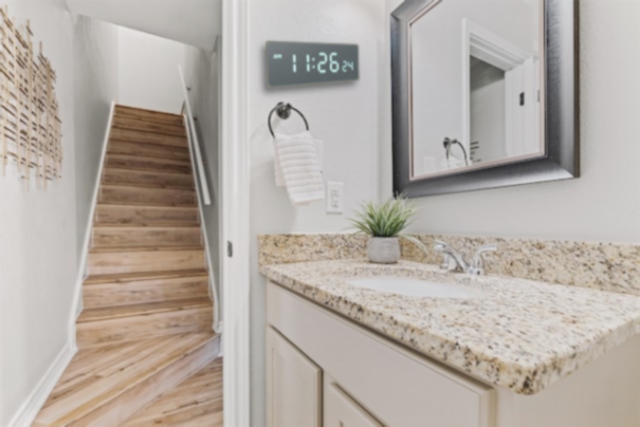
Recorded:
{"hour": 11, "minute": 26}
